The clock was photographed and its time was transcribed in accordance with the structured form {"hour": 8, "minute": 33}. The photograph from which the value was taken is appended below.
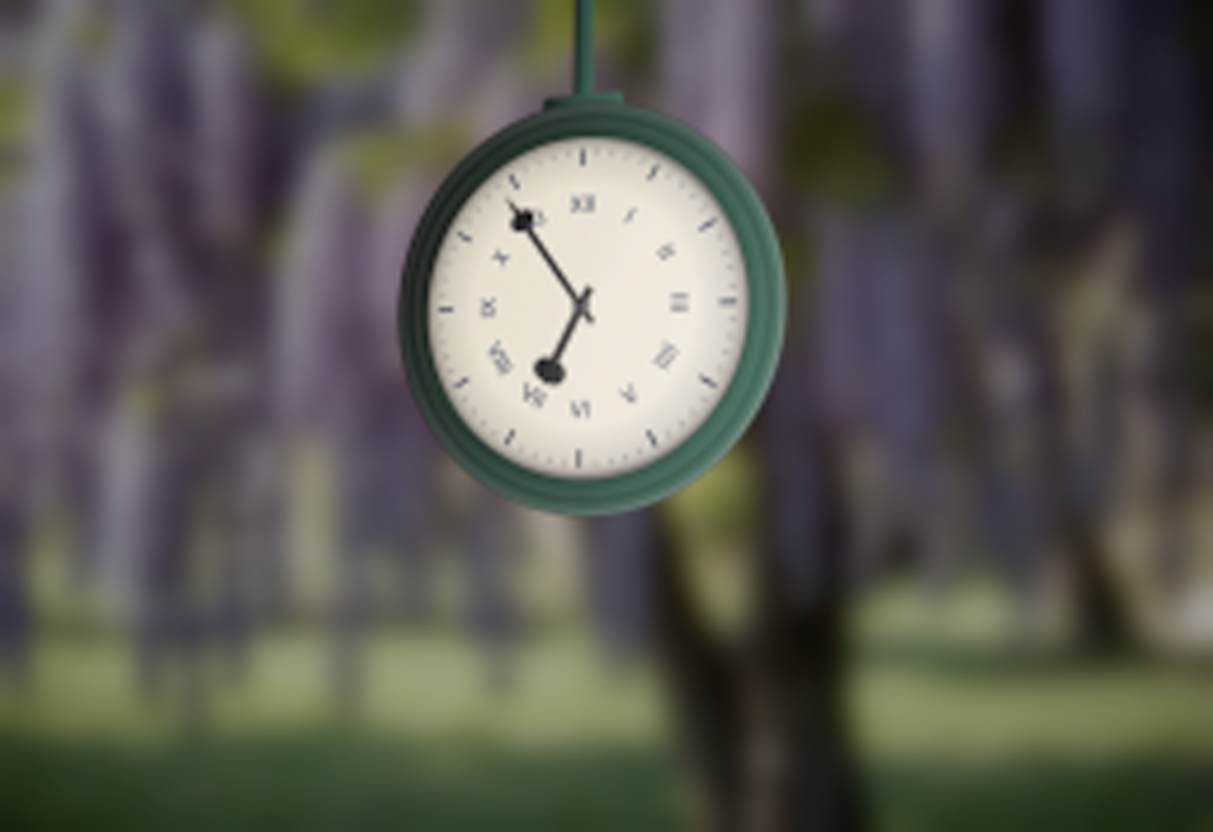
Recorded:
{"hour": 6, "minute": 54}
